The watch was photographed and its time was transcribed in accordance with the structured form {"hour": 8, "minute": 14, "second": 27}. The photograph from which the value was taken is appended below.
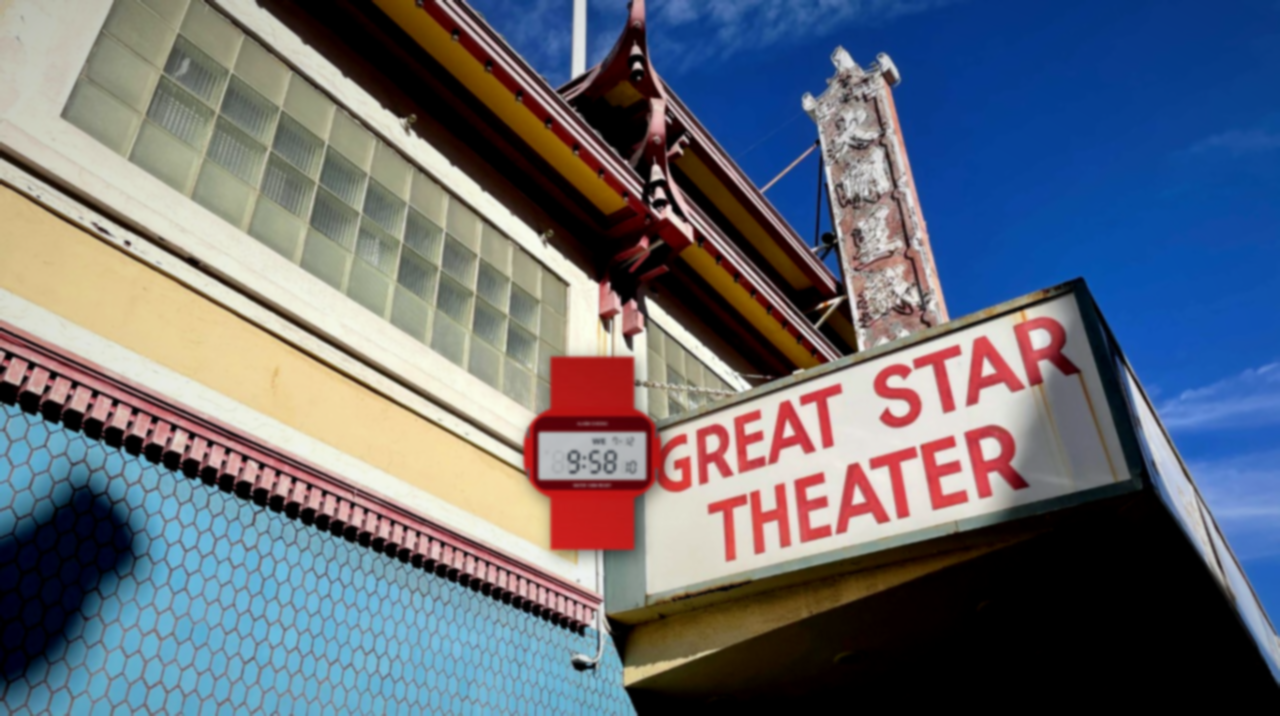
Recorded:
{"hour": 9, "minute": 58, "second": 10}
